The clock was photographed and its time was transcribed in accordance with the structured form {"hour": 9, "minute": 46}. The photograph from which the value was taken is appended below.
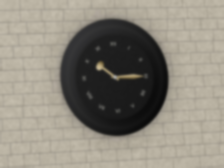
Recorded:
{"hour": 10, "minute": 15}
